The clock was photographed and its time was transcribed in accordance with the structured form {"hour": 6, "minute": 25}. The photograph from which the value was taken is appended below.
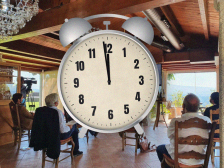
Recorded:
{"hour": 11, "minute": 59}
